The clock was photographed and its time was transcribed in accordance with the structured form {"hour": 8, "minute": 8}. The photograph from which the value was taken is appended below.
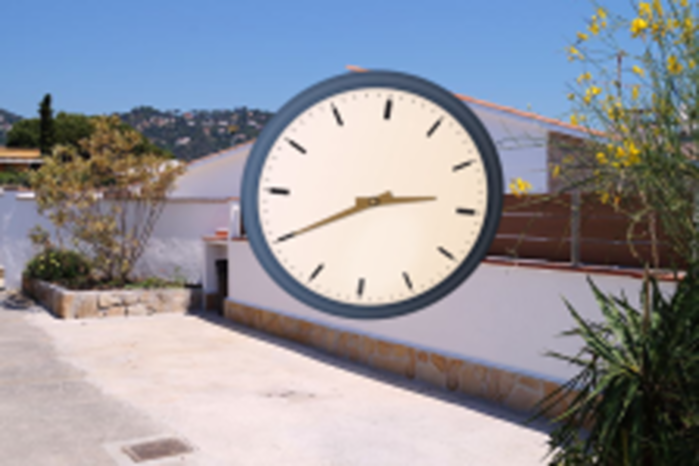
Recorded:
{"hour": 2, "minute": 40}
